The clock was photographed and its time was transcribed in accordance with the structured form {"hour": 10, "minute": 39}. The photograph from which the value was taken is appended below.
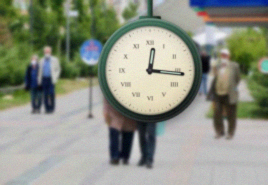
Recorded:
{"hour": 12, "minute": 16}
